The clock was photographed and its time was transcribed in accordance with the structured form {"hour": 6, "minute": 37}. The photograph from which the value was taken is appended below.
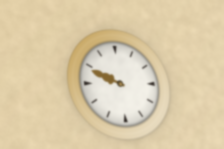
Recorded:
{"hour": 9, "minute": 49}
